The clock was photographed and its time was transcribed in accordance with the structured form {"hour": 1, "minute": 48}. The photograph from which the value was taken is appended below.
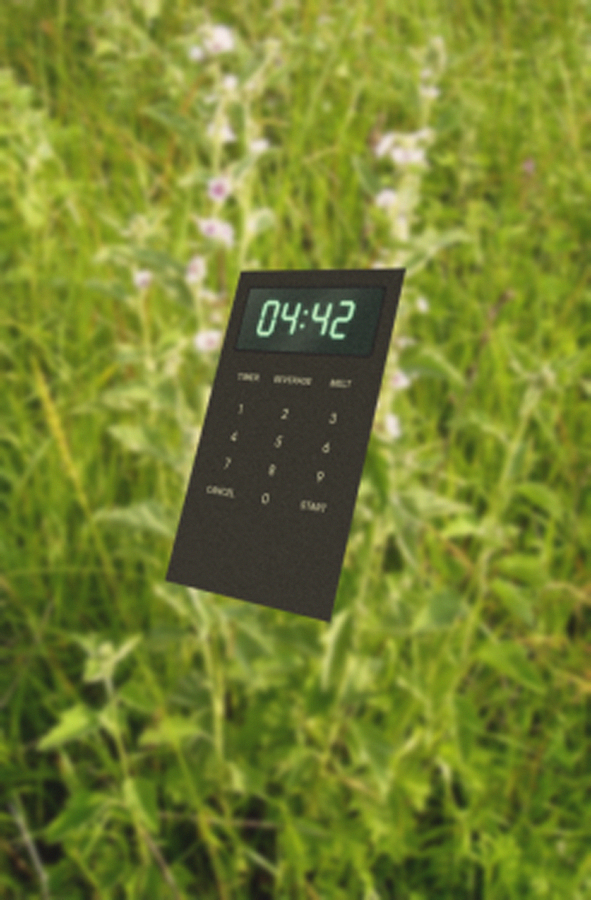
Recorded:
{"hour": 4, "minute": 42}
